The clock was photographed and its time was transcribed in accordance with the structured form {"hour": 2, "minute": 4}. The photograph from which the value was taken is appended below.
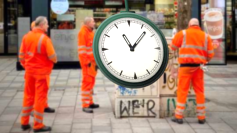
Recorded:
{"hour": 11, "minute": 7}
